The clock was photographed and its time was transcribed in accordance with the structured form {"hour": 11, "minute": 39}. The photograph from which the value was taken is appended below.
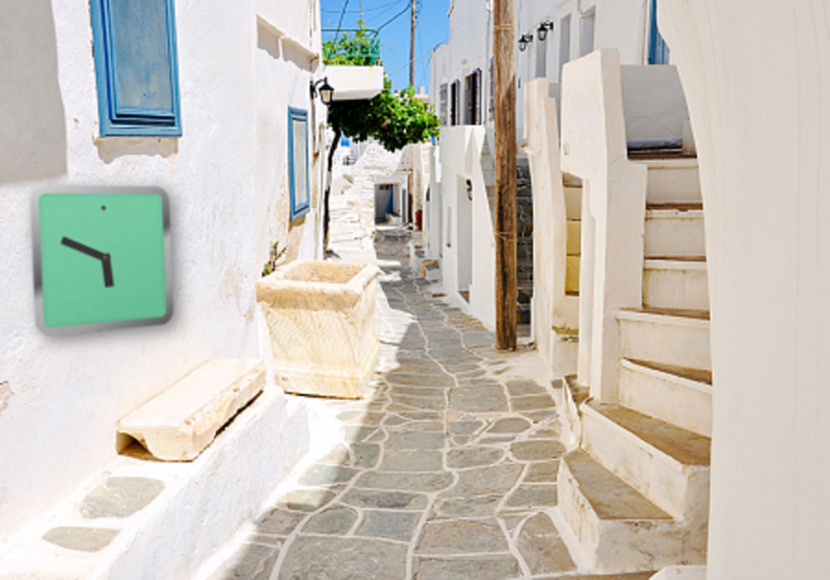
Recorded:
{"hour": 5, "minute": 49}
